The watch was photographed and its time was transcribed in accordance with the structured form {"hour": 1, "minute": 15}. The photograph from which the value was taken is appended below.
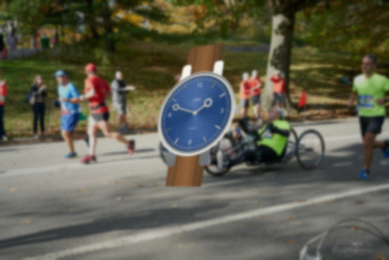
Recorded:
{"hour": 1, "minute": 48}
